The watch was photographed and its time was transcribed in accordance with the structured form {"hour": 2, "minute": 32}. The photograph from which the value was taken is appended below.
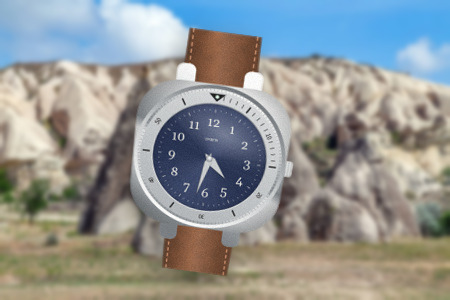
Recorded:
{"hour": 4, "minute": 32}
